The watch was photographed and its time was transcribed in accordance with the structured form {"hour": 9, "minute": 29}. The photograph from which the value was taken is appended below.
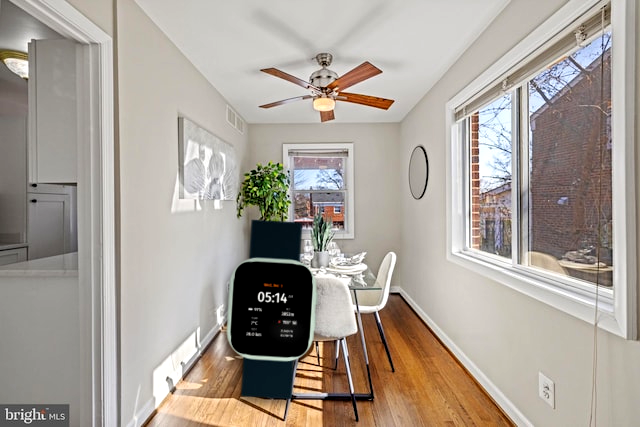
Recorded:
{"hour": 5, "minute": 14}
